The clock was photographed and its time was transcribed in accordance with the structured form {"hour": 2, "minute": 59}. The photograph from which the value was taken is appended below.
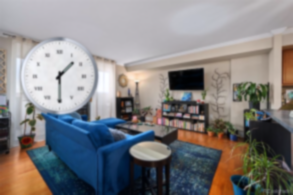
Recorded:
{"hour": 1, "minute": 30}
